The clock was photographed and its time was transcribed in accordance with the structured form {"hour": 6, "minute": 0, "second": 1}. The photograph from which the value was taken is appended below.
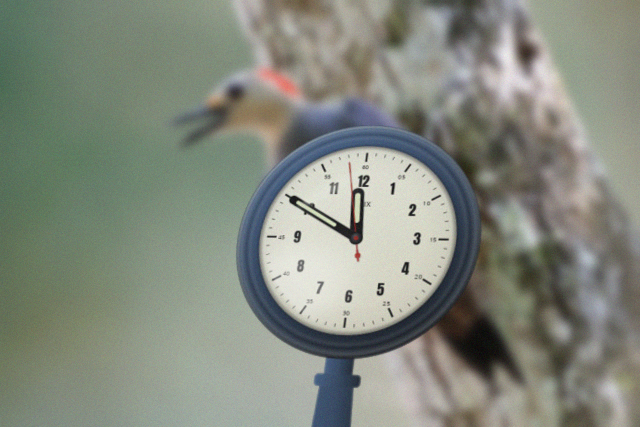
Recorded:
{"hour": 11, "minute": 49, "second": 58}
